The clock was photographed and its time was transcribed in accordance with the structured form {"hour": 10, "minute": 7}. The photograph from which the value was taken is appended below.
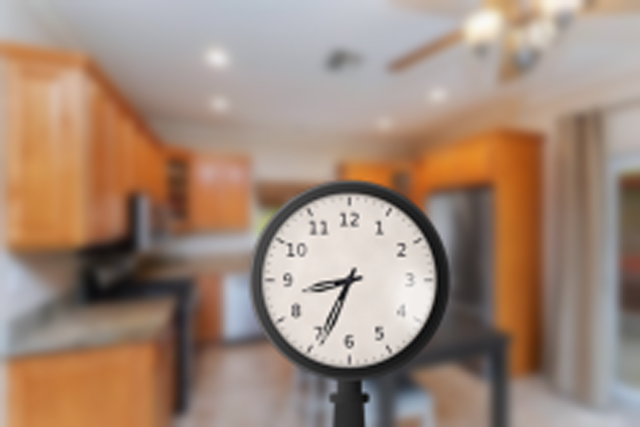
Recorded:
{"hour": 8, "minute": 34}
